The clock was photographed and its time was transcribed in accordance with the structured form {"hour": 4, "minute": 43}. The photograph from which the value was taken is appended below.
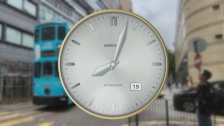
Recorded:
{"hour": 8, "minute": 3}
